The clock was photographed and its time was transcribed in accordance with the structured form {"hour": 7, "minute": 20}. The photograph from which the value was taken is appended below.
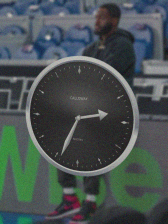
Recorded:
{"hour": 2, "minute": 34}
